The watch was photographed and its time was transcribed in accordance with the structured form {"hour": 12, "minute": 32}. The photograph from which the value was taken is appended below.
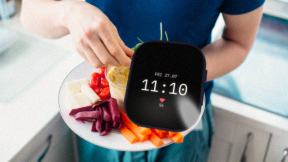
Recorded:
{"hour": 11, "minute": 10}
